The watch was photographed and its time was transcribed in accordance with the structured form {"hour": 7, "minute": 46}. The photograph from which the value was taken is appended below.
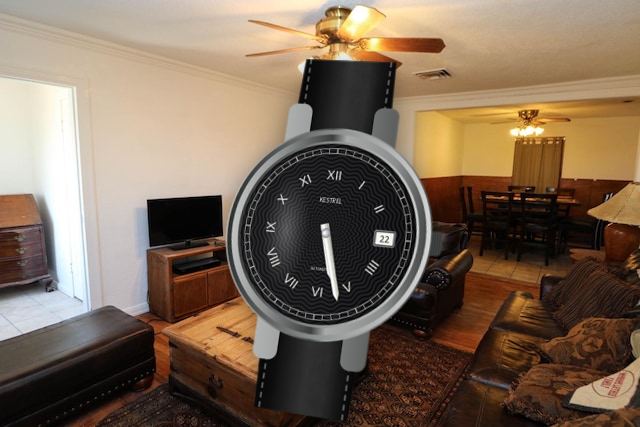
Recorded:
{"hour": 5, "minute": 27}
